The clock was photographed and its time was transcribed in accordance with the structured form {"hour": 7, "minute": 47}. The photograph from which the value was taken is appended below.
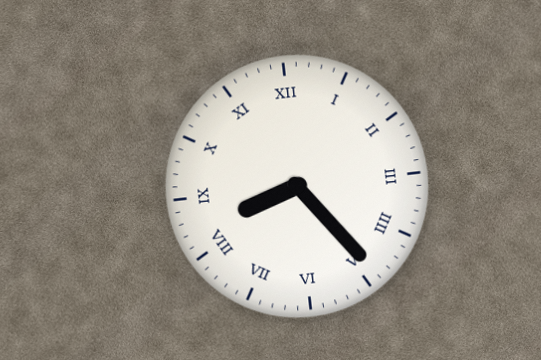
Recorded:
{"hour": 8, "minute": 24}
